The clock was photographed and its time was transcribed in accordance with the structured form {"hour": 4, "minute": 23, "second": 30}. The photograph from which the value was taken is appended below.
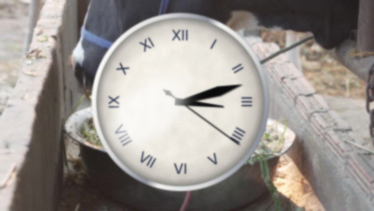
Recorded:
{"hour": 3, "minute": 12, "second": 21}
